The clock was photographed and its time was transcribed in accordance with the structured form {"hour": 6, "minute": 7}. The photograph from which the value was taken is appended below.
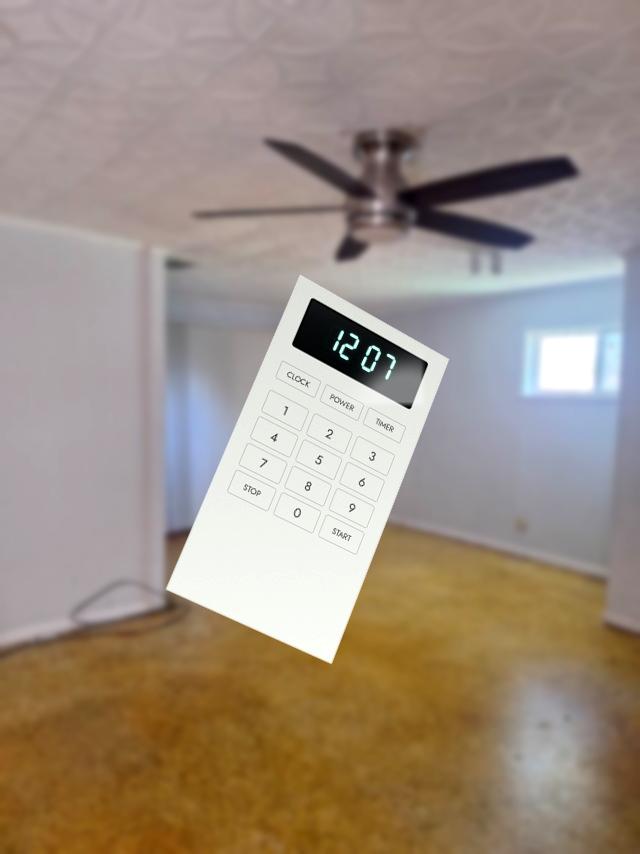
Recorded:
{"hour": 12, "minute": 7}
